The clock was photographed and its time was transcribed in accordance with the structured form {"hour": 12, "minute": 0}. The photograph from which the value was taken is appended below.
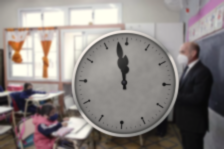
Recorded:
{"hour": 11, "minute": 58}
